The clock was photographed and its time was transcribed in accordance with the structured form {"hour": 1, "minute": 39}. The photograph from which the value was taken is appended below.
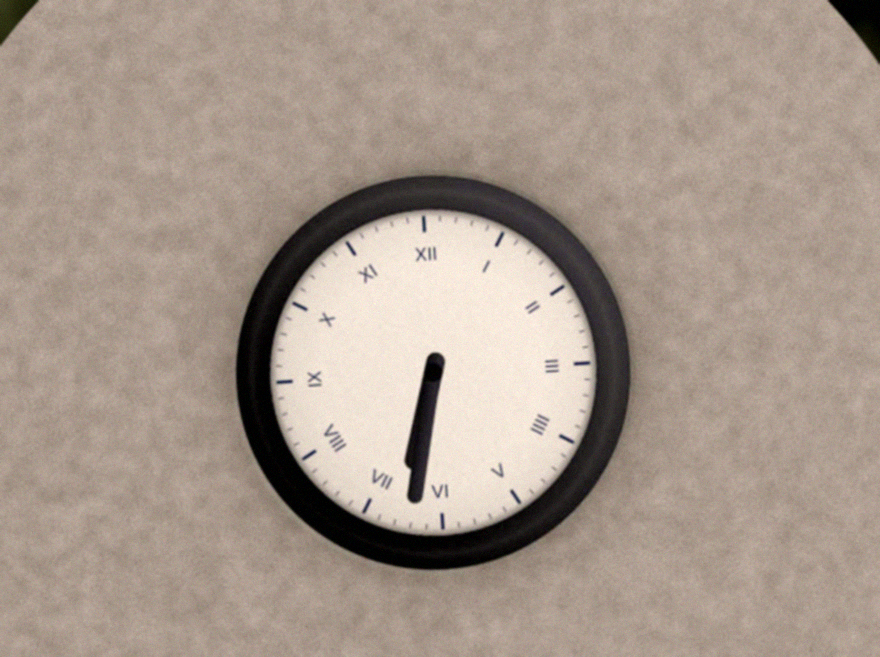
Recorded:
{"hour": 6, "minute": 32}
